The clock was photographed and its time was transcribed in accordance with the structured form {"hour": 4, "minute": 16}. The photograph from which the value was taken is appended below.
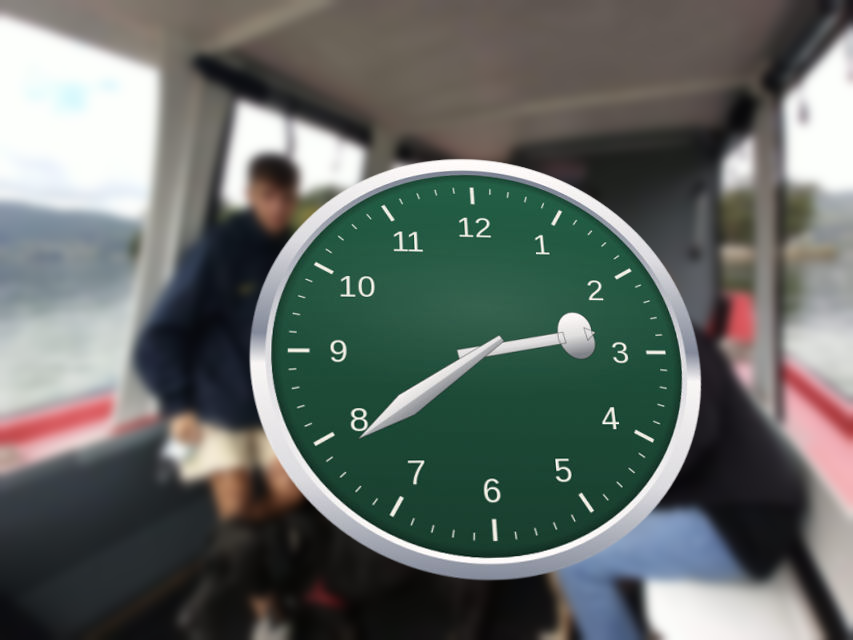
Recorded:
{"hour": 2, "minute": 39}
